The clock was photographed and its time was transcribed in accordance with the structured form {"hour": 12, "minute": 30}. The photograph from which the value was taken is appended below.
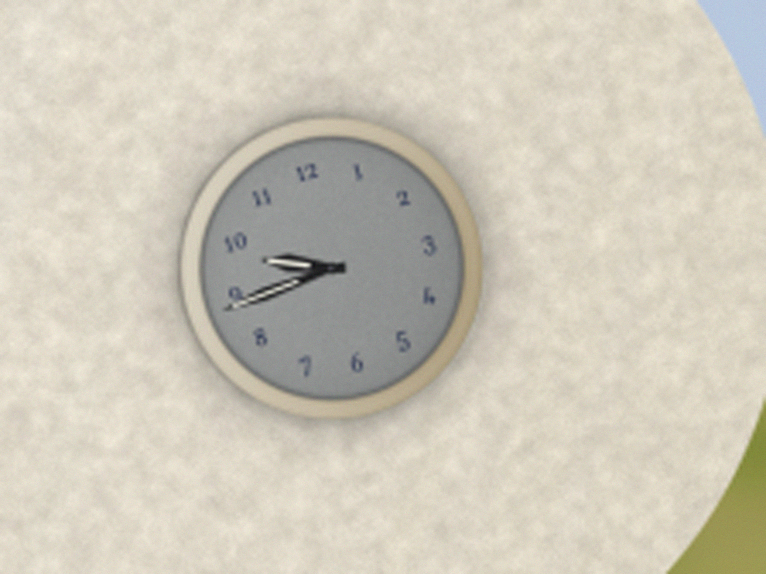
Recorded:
{"hour": 9, "minute": 44}
